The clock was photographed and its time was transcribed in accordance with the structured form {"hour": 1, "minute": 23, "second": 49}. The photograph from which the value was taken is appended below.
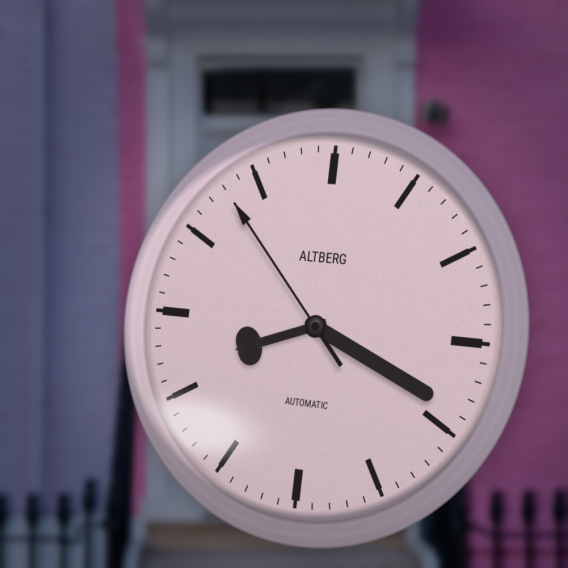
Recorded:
{"hour": 8, "minute": 18, "second": 53}
